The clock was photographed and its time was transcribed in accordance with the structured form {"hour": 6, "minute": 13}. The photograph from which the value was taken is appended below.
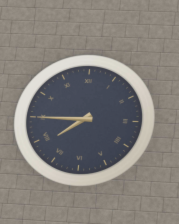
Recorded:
{"hour": 7, "minute": 45}
